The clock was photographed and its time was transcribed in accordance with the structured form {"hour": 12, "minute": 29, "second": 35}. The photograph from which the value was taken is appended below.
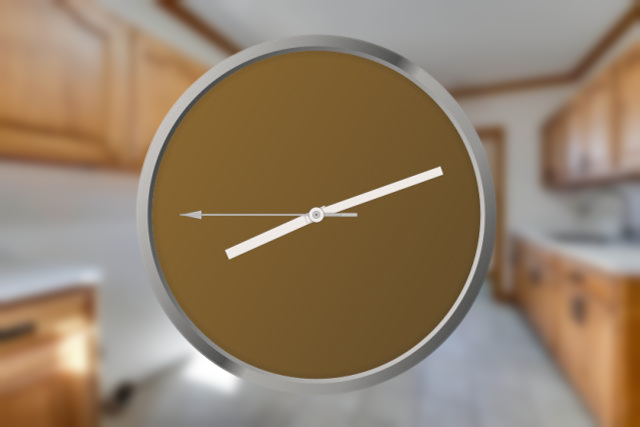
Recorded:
{"hour": 8, "minute": 11, "second": 45}
